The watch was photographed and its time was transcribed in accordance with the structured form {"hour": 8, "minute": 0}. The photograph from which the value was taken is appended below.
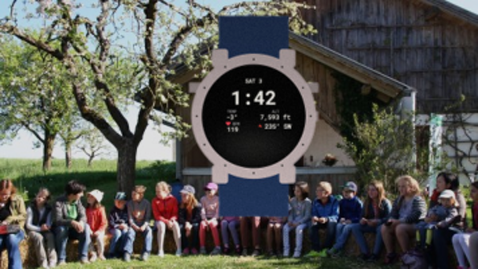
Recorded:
{"hour": 1, "minute": 42}
